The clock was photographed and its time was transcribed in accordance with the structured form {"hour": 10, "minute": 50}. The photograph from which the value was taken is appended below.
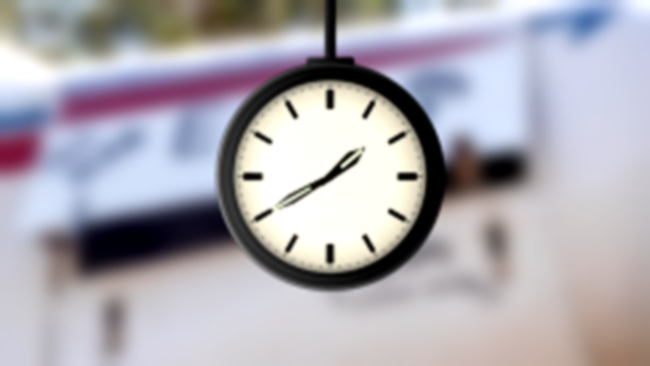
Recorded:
{"hour": 1, "minute": 40}
